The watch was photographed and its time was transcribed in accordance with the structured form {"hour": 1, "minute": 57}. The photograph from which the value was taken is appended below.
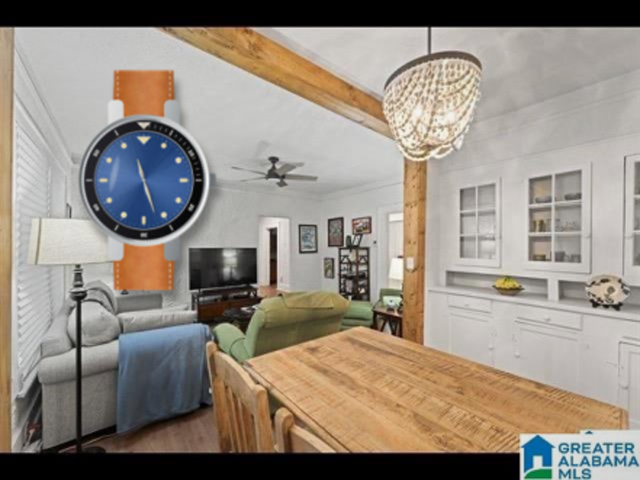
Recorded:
{"hour": 11, "minute": 27}
